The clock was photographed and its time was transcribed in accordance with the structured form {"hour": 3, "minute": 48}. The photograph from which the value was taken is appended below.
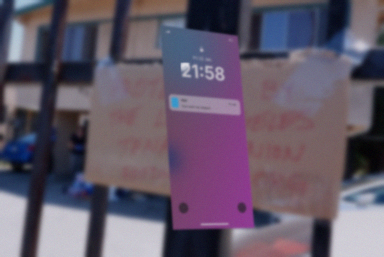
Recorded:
{"hour": 21, "minute": 58}
